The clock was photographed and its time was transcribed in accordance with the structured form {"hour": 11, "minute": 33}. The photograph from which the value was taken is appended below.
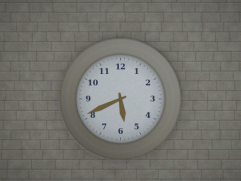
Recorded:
{"hour": 5, "minute": 41}
